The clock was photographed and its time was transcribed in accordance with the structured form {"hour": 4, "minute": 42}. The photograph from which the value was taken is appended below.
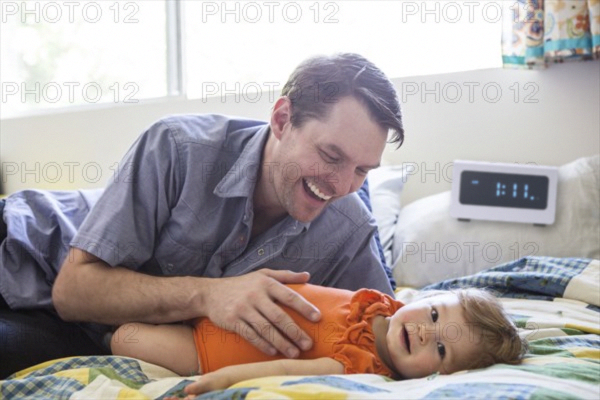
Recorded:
{"hour": 1, "minute": 11}
